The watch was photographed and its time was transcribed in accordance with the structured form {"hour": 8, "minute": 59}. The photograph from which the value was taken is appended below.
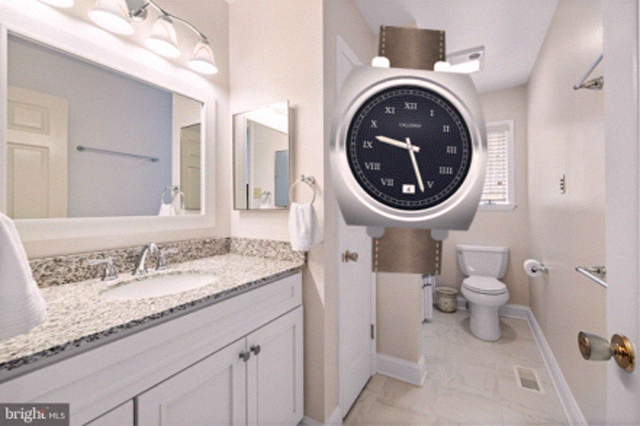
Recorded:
{"hour": 9, "minute": 27}
